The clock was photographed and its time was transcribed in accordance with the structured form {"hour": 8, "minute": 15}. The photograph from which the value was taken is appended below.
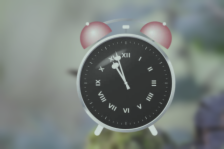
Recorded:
{"hour": 10, "minute": 57}
